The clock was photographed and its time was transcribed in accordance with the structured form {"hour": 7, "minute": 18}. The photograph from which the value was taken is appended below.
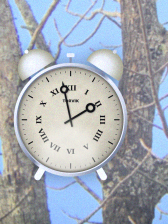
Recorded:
{"hour": 1, "minute": 58}
